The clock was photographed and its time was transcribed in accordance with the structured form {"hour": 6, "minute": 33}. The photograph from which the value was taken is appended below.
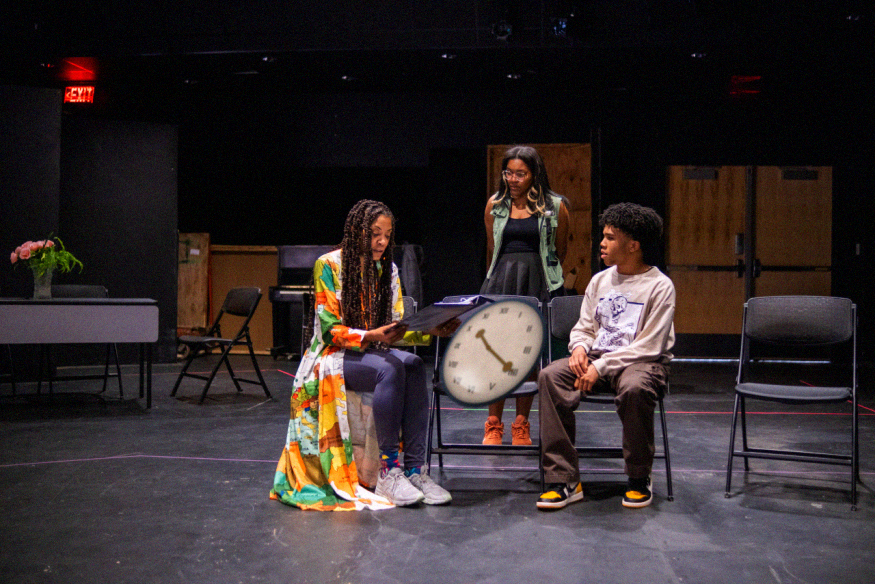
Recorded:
{"hour": 10, "minute": 20}
